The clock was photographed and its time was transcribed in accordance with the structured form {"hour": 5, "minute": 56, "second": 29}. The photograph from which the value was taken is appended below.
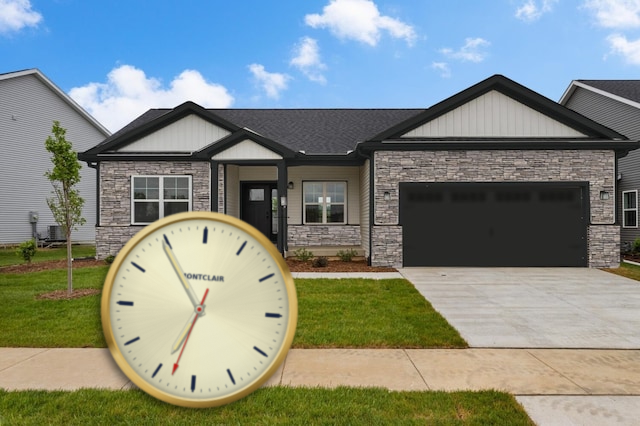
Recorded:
{"hour": 6, "minute": 54, "second": 33}
